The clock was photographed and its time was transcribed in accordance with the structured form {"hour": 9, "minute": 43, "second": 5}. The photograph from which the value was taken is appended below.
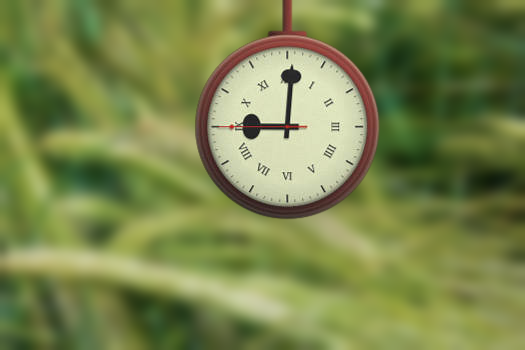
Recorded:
{"hour": 9, "minute": 0, "second": 45}
